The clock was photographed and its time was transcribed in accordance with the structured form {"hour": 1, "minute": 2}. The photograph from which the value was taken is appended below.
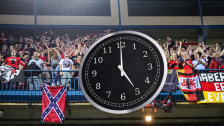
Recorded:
{"hour": 5, "minute": 0}
